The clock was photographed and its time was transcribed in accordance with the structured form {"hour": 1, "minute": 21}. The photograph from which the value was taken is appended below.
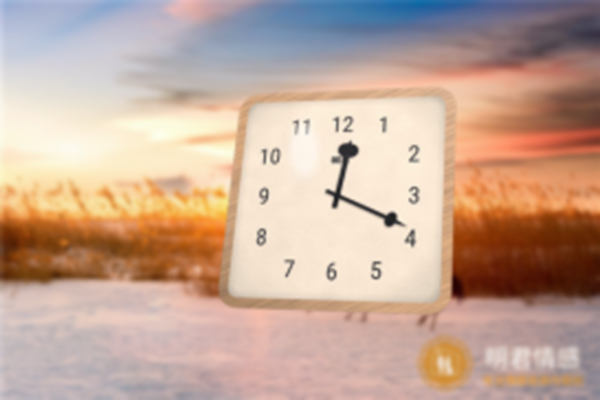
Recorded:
{"hour": 12, "minute": 19}
